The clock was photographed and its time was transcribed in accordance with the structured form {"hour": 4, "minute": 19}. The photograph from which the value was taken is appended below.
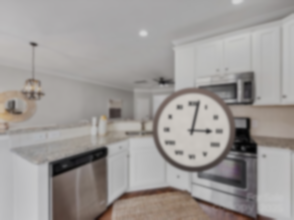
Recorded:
{"hour": 3, "minute": 2}
